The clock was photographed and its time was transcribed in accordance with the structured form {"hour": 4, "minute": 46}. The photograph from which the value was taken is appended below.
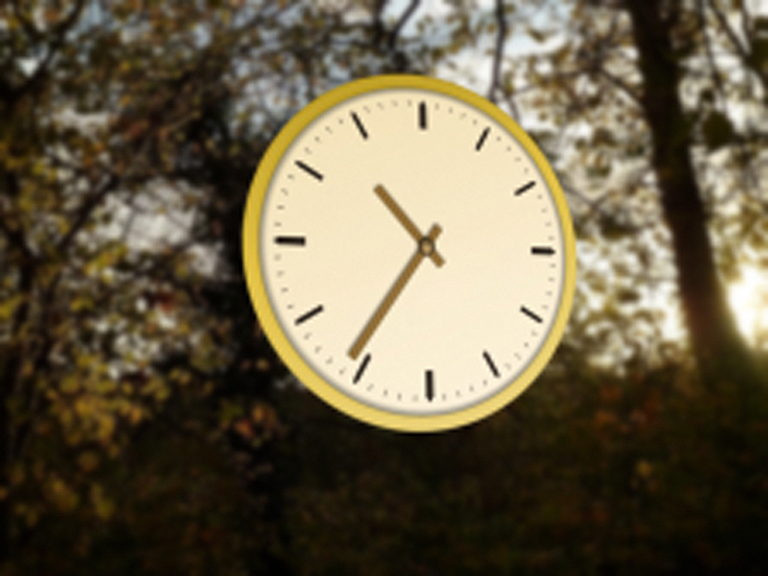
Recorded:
{"hour": 10, "minute": 36}
